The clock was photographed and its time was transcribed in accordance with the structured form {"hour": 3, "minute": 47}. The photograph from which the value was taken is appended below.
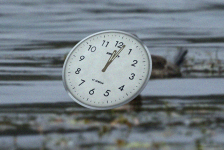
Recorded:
{"hour": 12, "minute": 2}
